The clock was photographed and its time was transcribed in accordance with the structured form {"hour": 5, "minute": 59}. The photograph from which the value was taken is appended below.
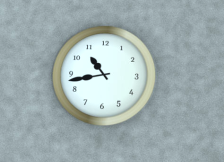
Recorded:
{"hour": 10, "minute": 43}
